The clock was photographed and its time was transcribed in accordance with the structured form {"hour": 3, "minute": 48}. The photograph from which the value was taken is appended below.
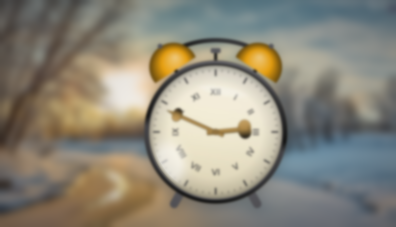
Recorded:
{"hour": 2, "minute": 49}
